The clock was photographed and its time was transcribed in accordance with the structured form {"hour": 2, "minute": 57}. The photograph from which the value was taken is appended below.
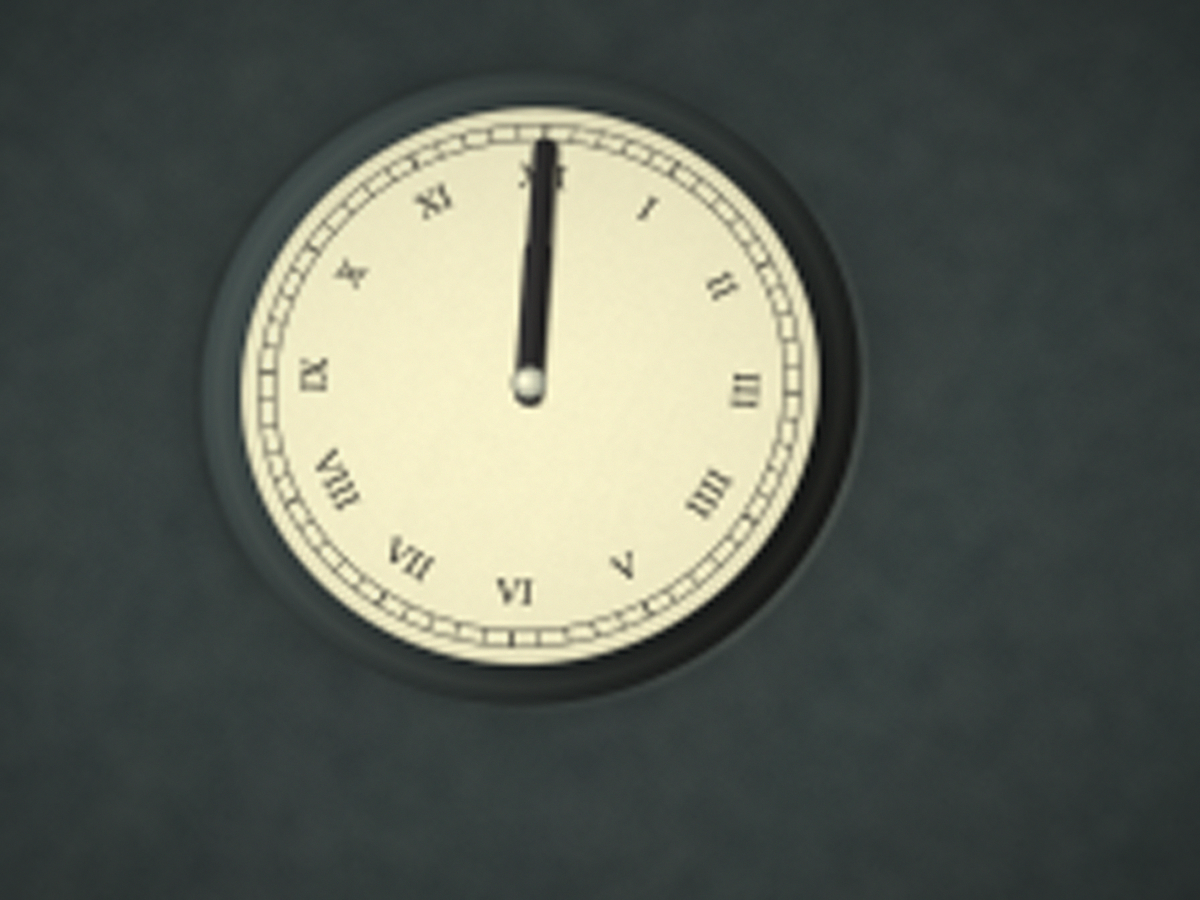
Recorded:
{"hour": 12, "minute": 0}
